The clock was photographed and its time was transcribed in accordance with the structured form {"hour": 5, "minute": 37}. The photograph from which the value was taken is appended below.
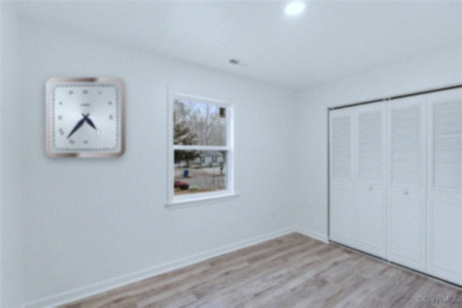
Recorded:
{"hour": 4, "minute": 37}
